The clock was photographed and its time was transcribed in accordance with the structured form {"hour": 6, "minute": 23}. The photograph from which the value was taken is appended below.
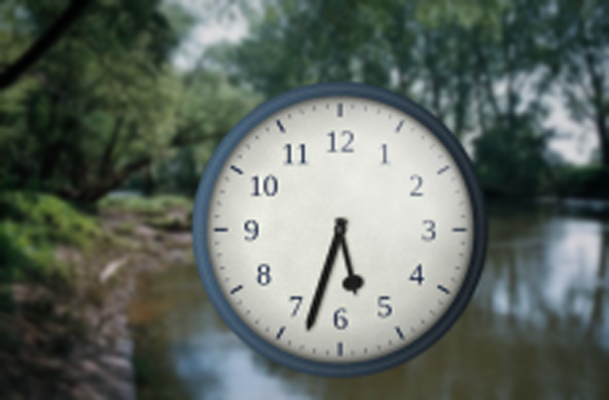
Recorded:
{"hour": 5, "minute": 33}
